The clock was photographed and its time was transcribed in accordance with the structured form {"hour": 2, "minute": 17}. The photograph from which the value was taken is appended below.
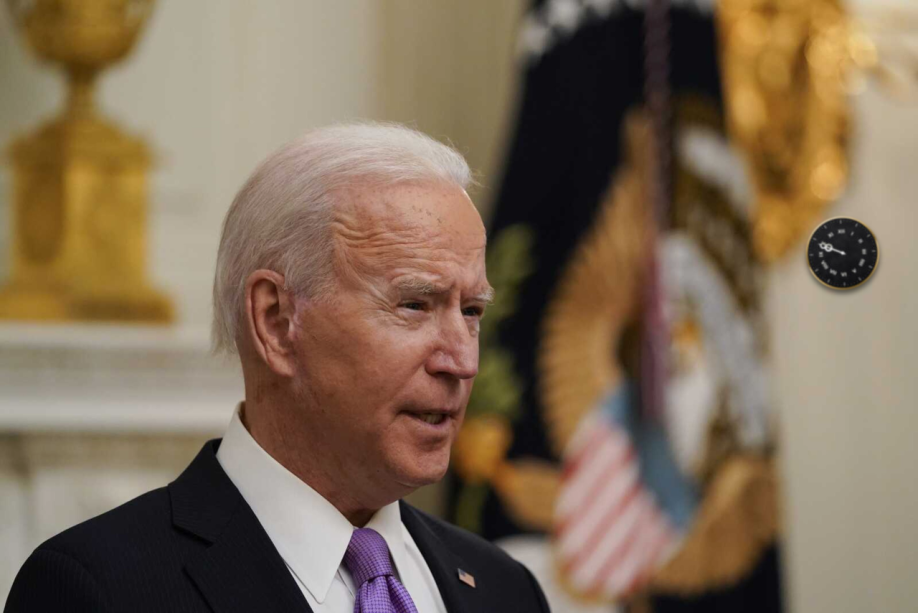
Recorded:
{"hour": 9, "minute": 49}
